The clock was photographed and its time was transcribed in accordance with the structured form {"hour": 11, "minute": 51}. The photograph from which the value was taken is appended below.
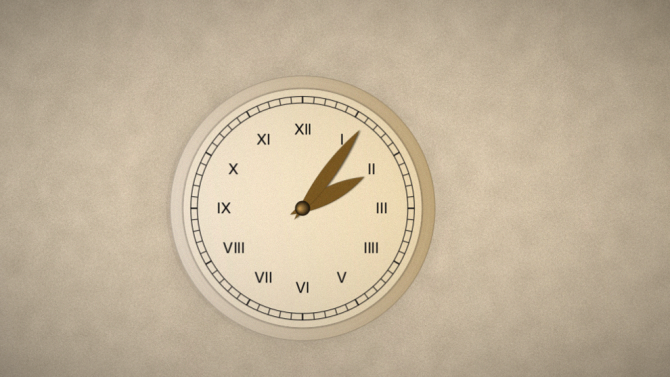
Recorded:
{"hour": 2, "minute": 6}
